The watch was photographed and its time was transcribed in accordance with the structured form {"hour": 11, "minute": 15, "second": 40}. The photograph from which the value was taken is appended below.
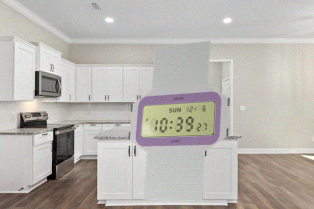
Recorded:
{"hour": 10, "minute": 39, "second": 27}
